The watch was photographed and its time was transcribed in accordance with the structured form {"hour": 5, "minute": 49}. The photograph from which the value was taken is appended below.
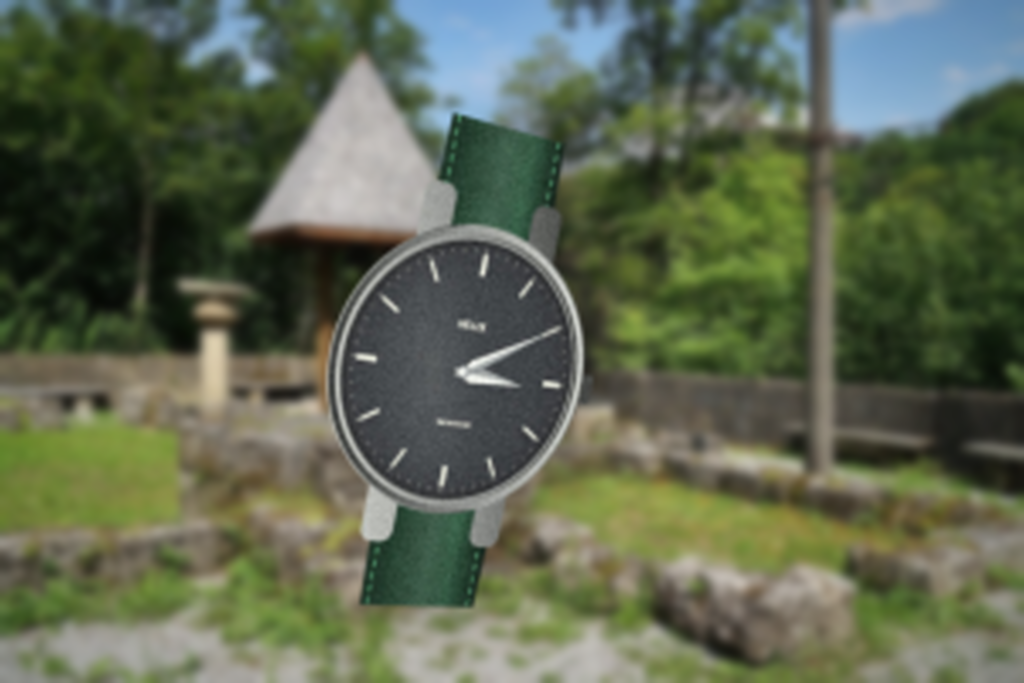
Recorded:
{"hour": 3, "minute": 10}
